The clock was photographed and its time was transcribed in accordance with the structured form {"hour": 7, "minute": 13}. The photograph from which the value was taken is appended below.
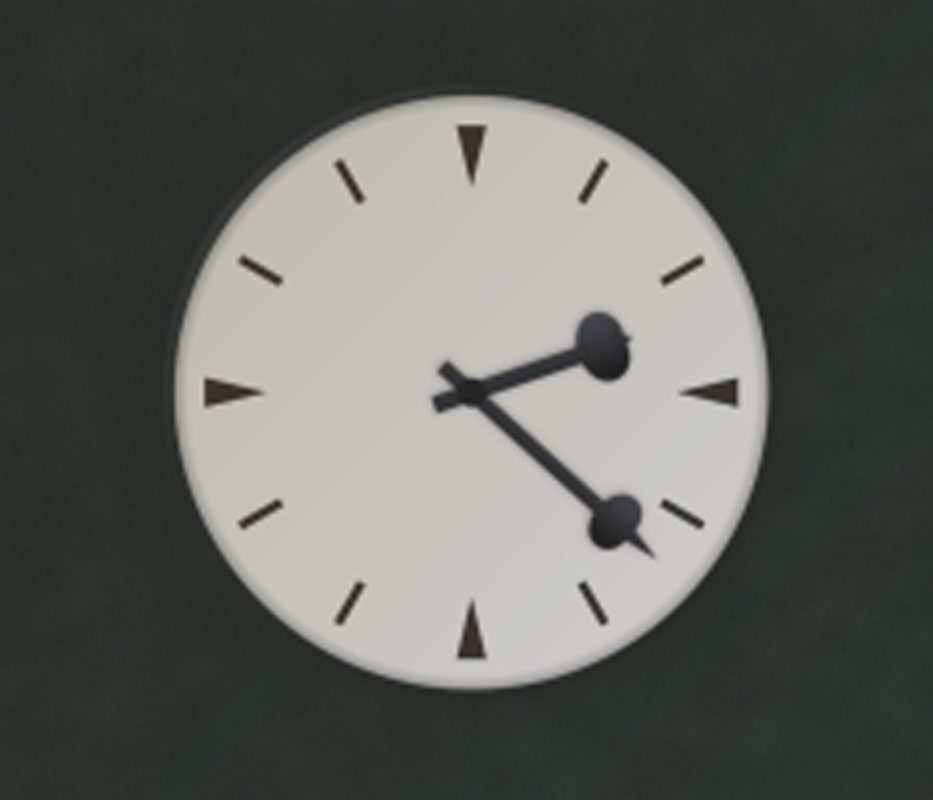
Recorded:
{"hour": 2, "minute": 22}
